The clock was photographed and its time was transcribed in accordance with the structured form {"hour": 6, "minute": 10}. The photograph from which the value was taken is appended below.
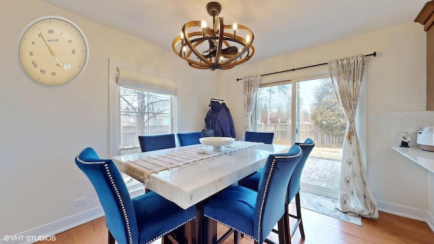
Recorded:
{"hour": 4, "minute": 56}
